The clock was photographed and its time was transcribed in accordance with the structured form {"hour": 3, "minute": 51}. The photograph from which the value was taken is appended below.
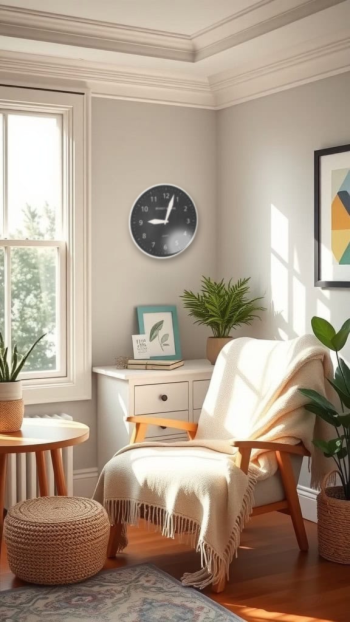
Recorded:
{"hour": 9, "minute": 3}
